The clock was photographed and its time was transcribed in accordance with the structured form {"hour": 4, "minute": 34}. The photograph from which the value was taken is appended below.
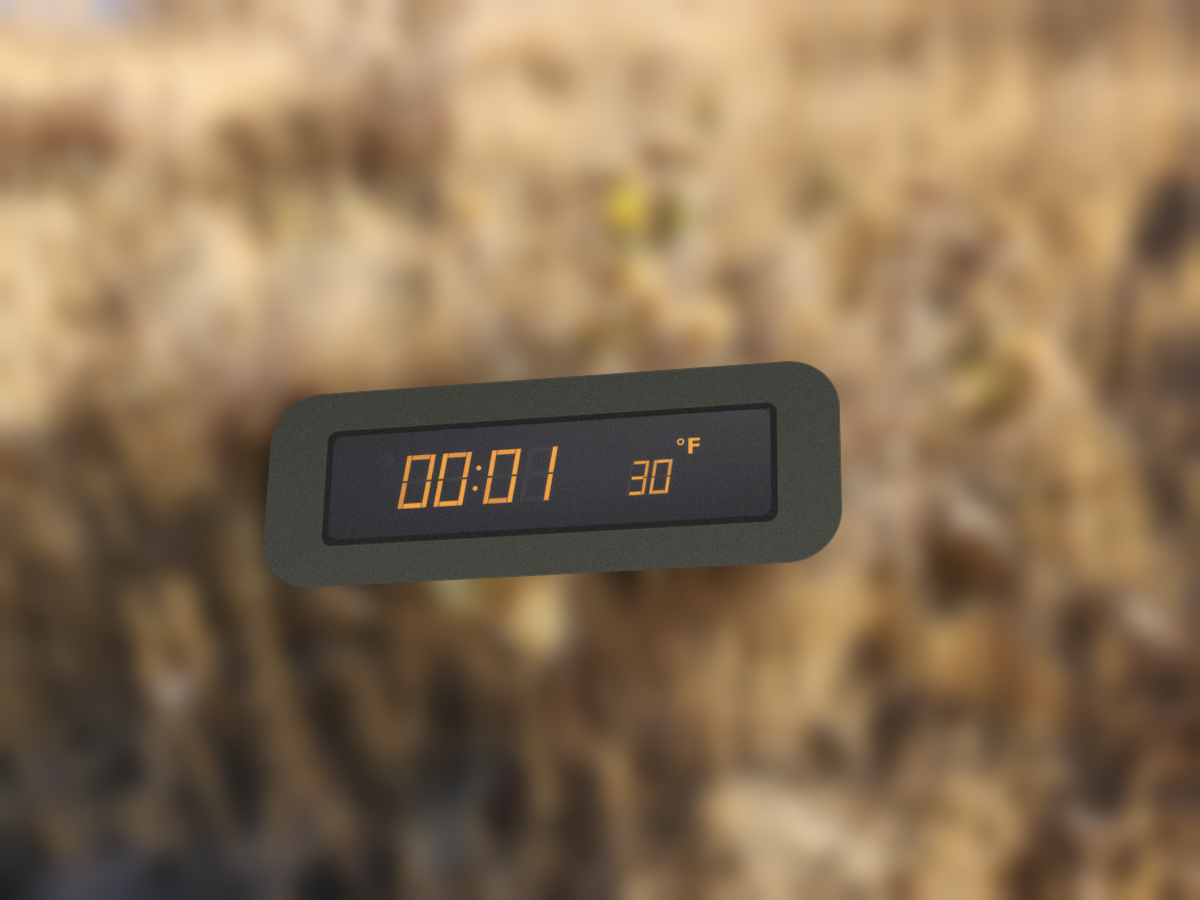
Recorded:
{"hour": 0, "minute": 1}
